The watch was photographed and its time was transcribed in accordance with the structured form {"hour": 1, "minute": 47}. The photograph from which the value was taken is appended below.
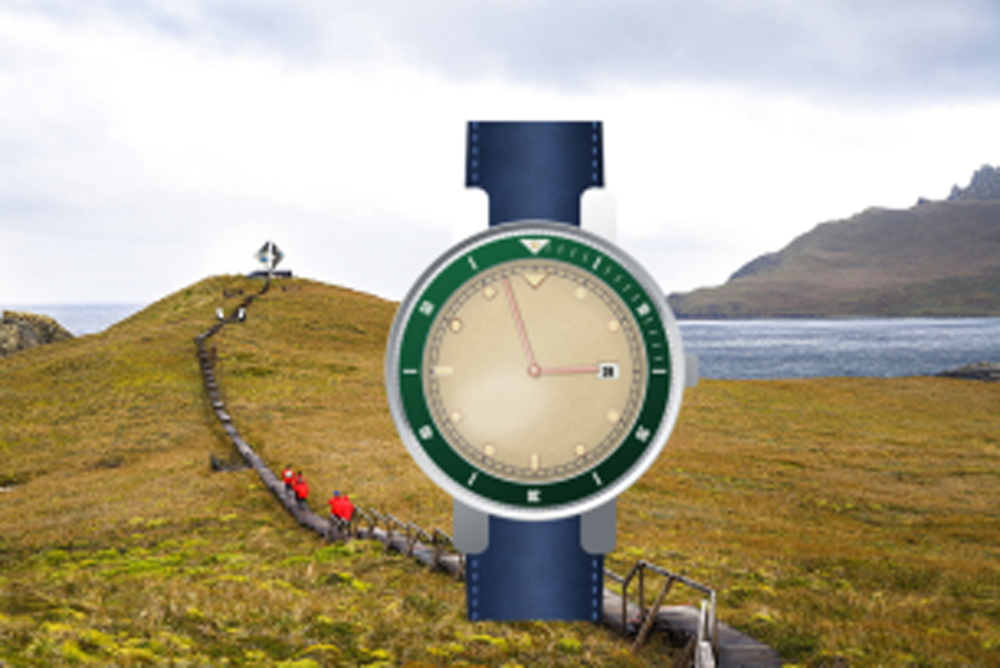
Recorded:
{"hour": 2, "minute": 57}
